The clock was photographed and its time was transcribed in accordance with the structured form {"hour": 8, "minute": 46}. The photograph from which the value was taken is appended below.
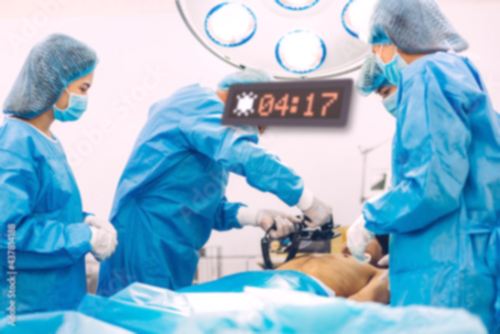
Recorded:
{"hour": 4, "minute": 17}
